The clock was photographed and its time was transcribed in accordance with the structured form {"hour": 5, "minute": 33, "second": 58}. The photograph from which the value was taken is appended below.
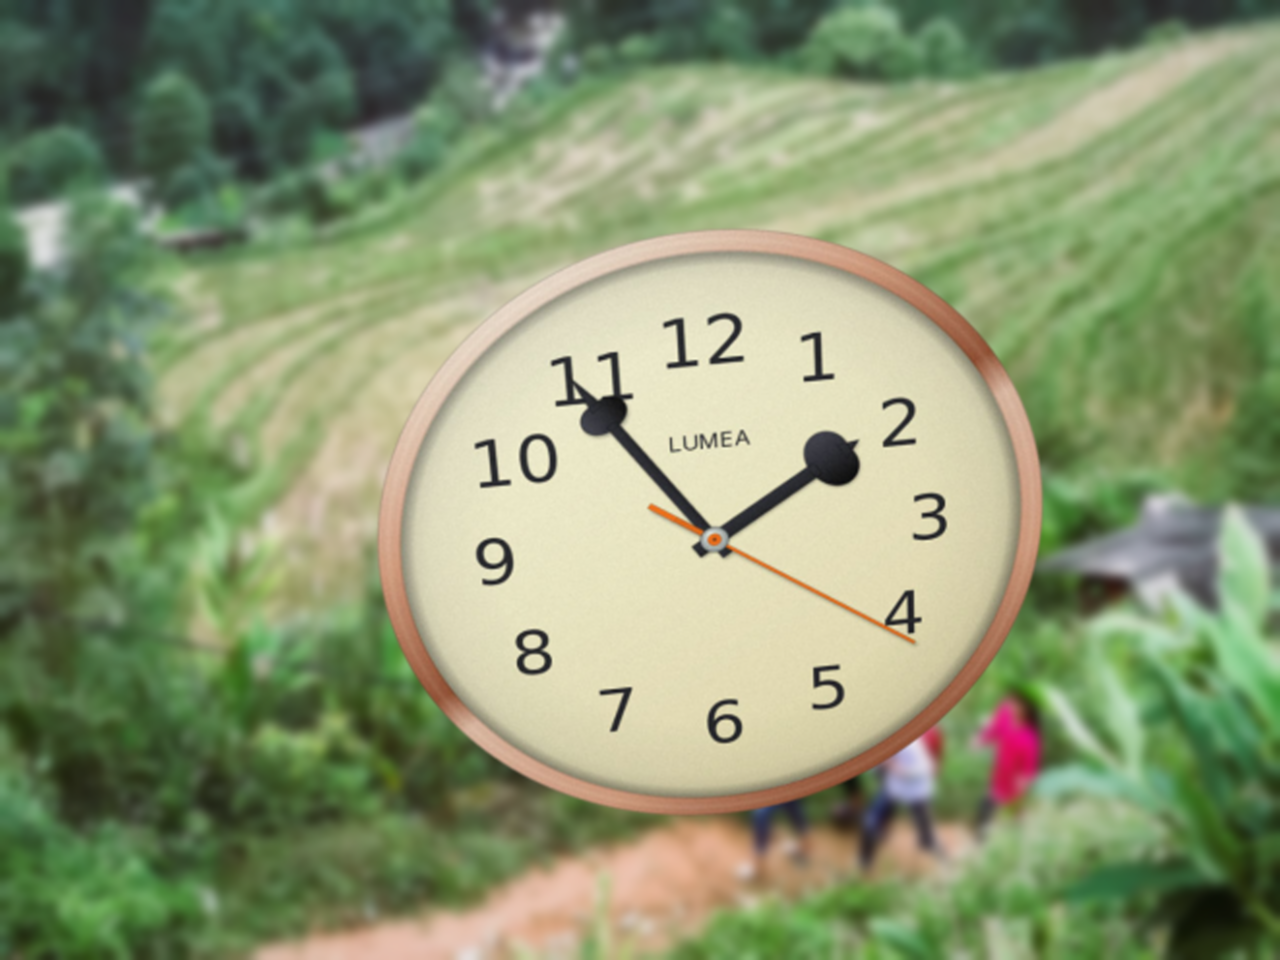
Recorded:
{"hour": 1, "minute": 54, "second": 21}
